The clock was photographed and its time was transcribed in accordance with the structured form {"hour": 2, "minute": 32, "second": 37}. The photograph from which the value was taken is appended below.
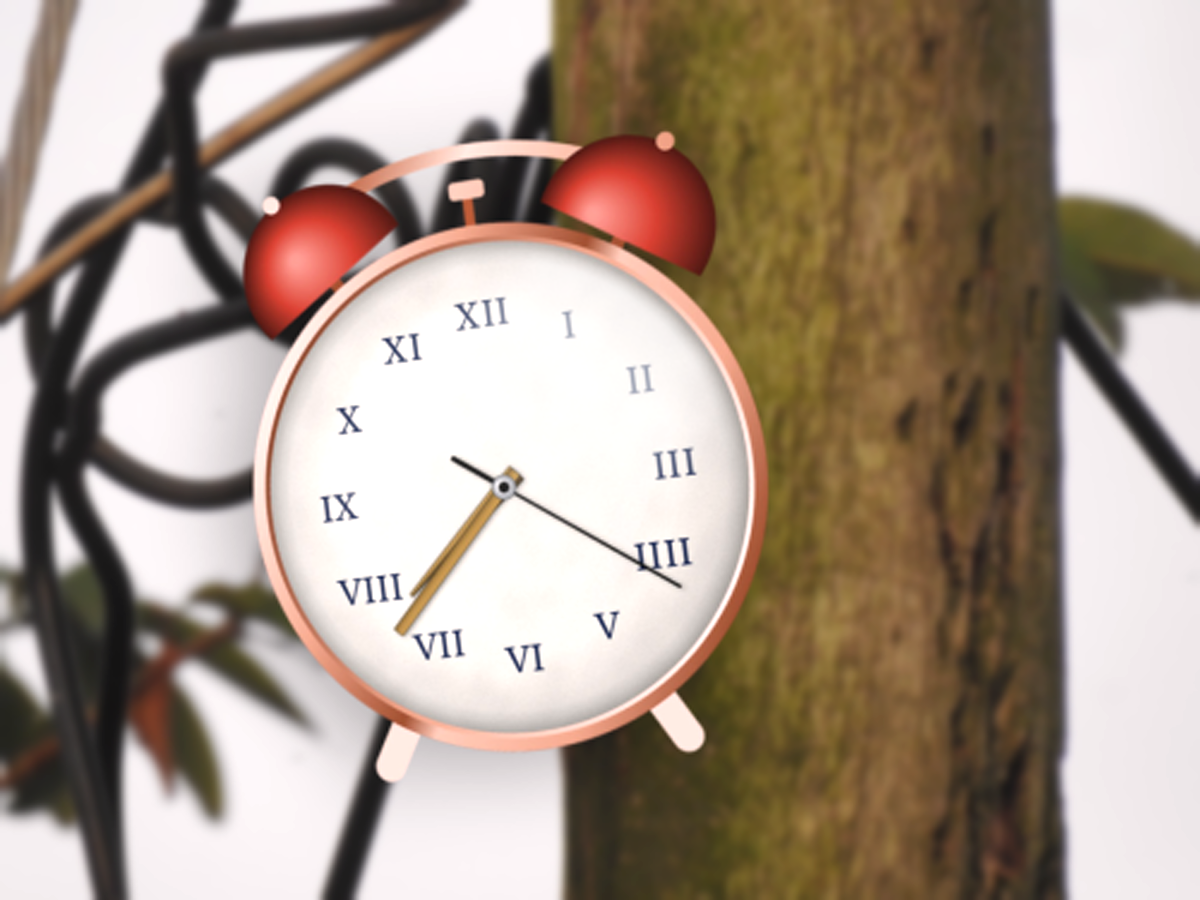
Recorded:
{"hour": 7, "minute": 37, "second": 21}
